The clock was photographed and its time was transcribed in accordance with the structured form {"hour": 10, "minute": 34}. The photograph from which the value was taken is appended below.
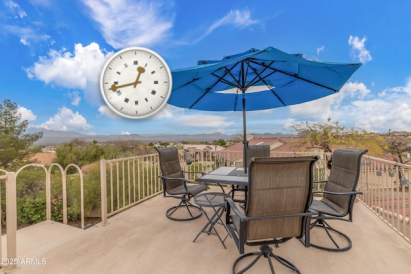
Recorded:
{"hour": 12, "minute": 43}
